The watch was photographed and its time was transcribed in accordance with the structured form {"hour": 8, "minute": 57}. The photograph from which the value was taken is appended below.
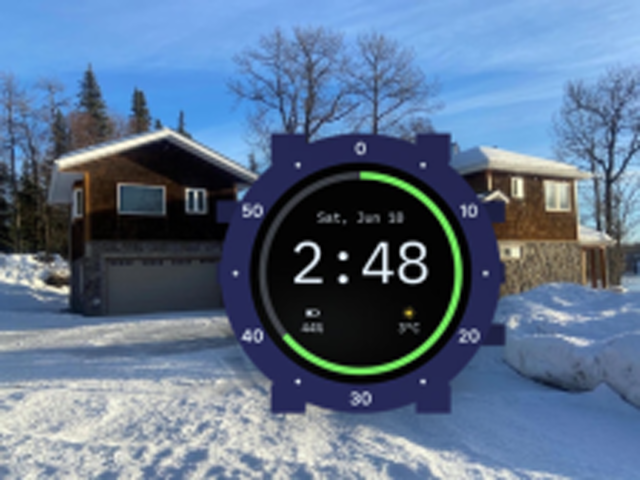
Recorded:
{"hour": 2, "minute": 48}
